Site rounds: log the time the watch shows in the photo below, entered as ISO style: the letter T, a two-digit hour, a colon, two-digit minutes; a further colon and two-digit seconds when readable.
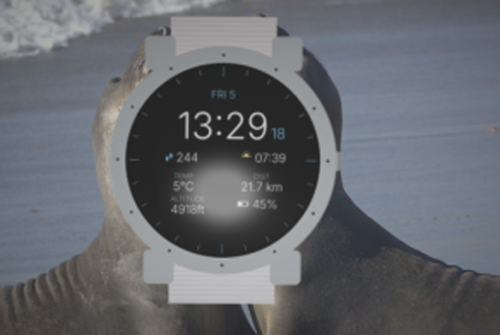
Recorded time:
T13:29:18
